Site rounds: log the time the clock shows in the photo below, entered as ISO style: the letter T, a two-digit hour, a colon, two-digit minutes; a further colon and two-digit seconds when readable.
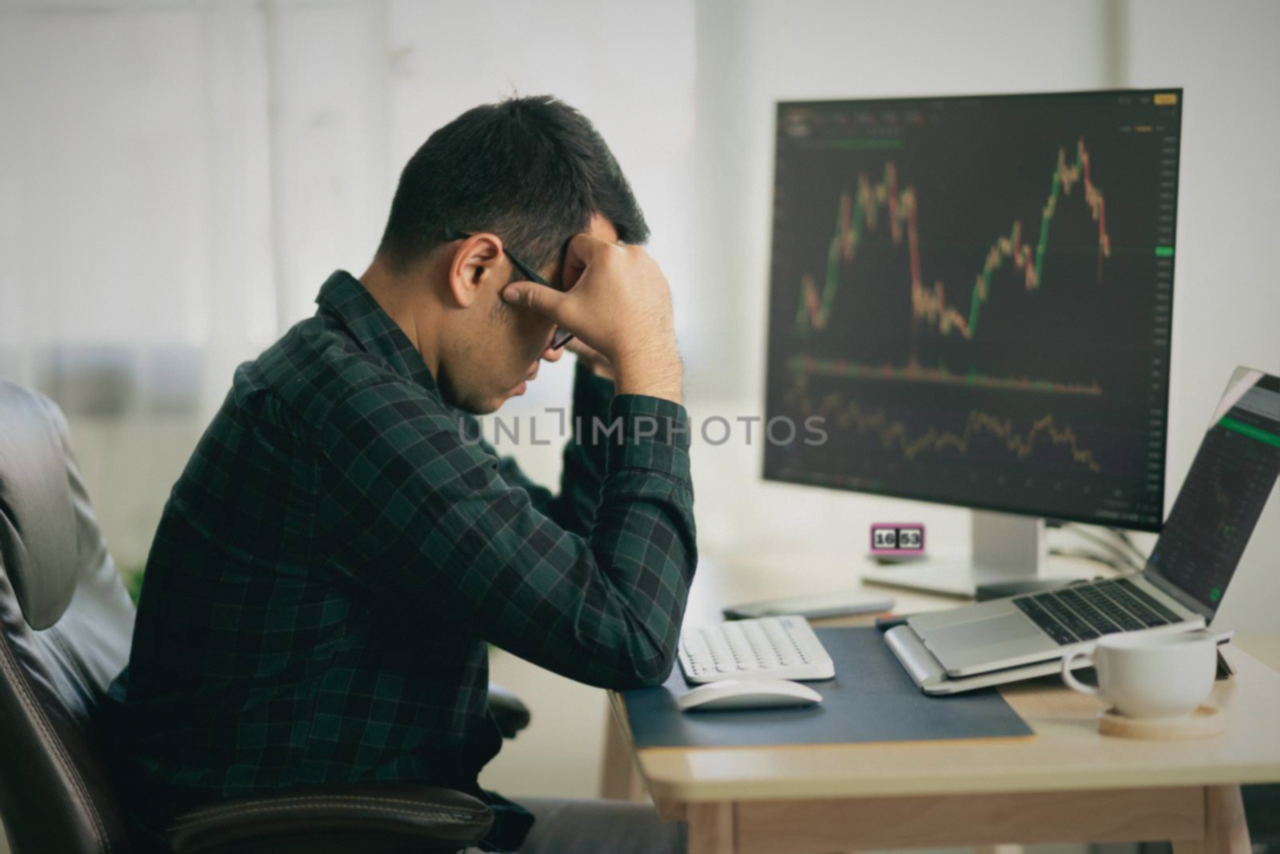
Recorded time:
T16:53
